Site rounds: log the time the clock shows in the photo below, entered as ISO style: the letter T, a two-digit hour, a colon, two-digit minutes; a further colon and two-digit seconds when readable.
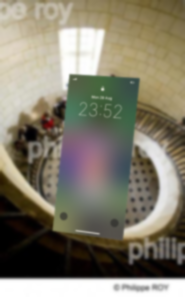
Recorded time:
T23:52
